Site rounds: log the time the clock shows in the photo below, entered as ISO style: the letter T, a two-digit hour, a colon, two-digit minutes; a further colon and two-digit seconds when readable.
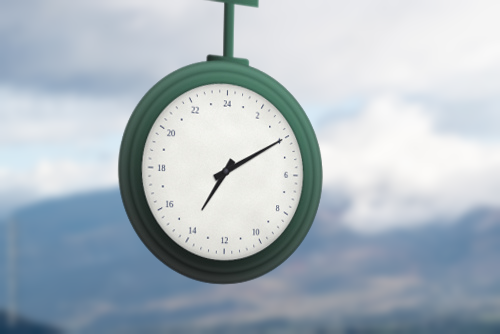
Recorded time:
T14:10
